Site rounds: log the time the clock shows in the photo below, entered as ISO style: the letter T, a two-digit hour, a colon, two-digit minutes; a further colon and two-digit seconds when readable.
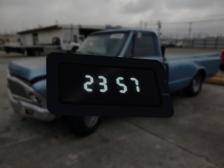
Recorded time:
T23:57
